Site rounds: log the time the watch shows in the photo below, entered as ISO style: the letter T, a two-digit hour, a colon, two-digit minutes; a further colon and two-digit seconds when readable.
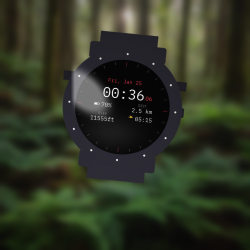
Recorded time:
T00:36
